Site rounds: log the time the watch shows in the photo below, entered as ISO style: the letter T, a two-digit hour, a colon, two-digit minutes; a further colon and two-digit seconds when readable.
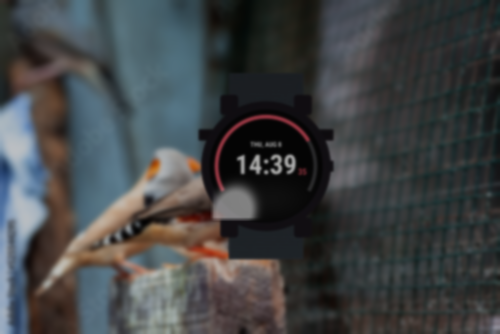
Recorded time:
T14:39
